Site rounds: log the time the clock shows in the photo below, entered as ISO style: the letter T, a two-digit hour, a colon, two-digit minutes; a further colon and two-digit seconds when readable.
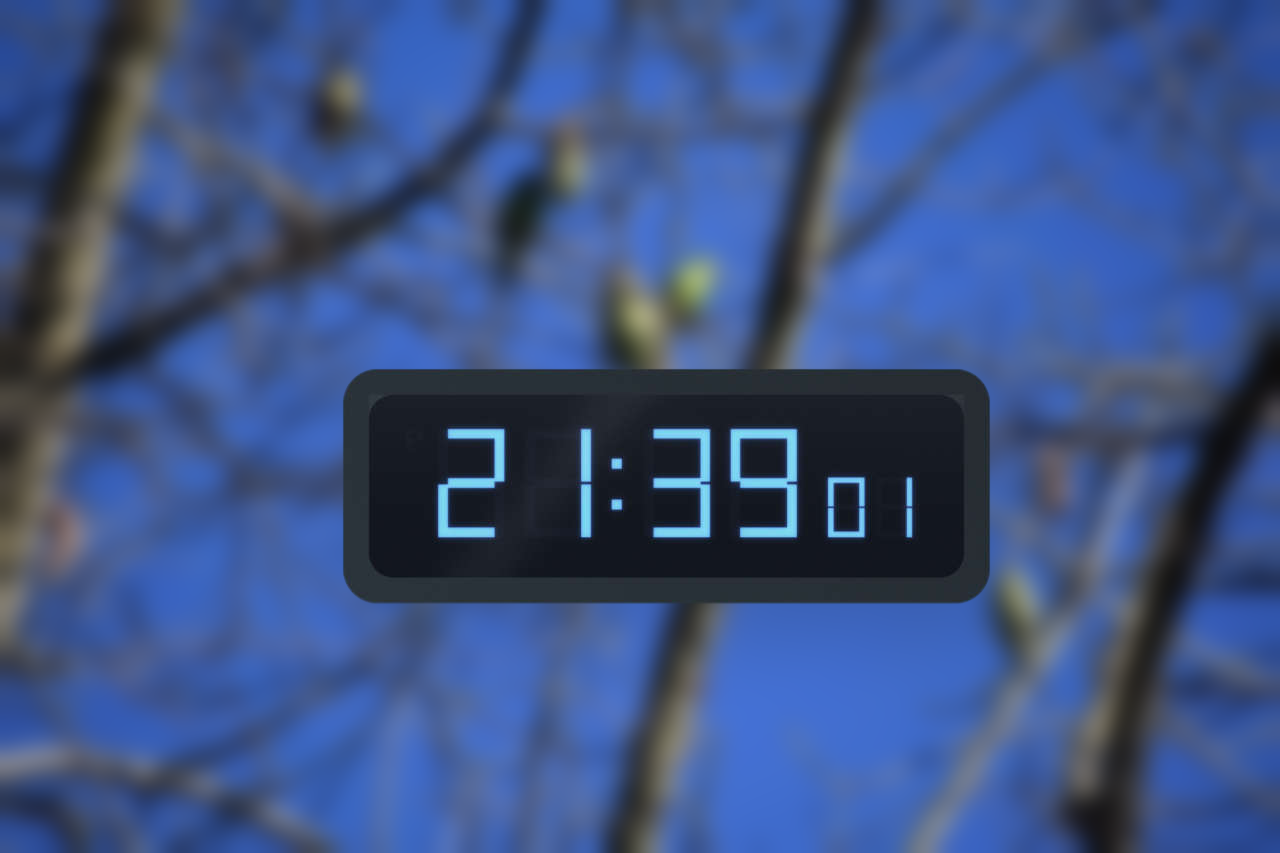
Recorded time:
T21:39:01
